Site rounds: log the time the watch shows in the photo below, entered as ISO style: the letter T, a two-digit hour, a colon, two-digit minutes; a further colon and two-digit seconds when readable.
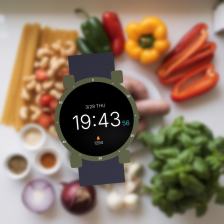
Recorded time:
T19:43
